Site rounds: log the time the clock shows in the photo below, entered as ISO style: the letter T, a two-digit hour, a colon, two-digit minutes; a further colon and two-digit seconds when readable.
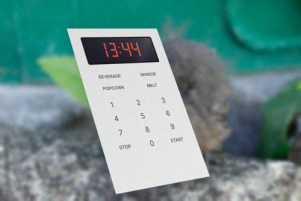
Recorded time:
T13:44
